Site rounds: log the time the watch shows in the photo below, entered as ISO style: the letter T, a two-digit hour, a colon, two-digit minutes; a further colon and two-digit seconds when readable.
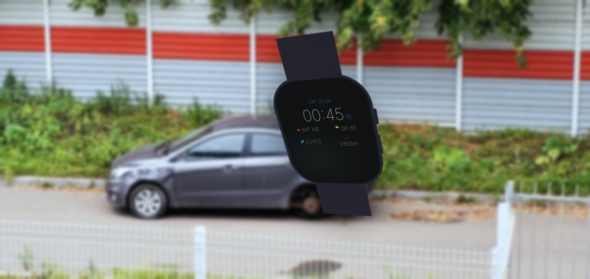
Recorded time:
T00:45
